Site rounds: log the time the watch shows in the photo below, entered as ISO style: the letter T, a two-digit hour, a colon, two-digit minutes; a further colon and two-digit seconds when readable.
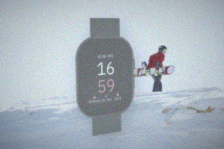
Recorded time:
T16:59
